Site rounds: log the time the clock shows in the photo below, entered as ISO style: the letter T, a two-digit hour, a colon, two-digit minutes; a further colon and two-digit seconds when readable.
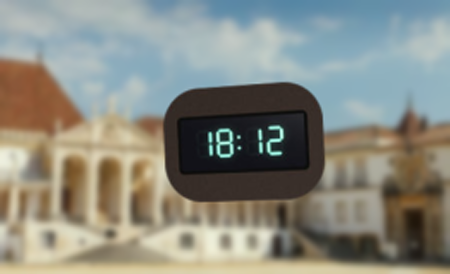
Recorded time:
T18:12
